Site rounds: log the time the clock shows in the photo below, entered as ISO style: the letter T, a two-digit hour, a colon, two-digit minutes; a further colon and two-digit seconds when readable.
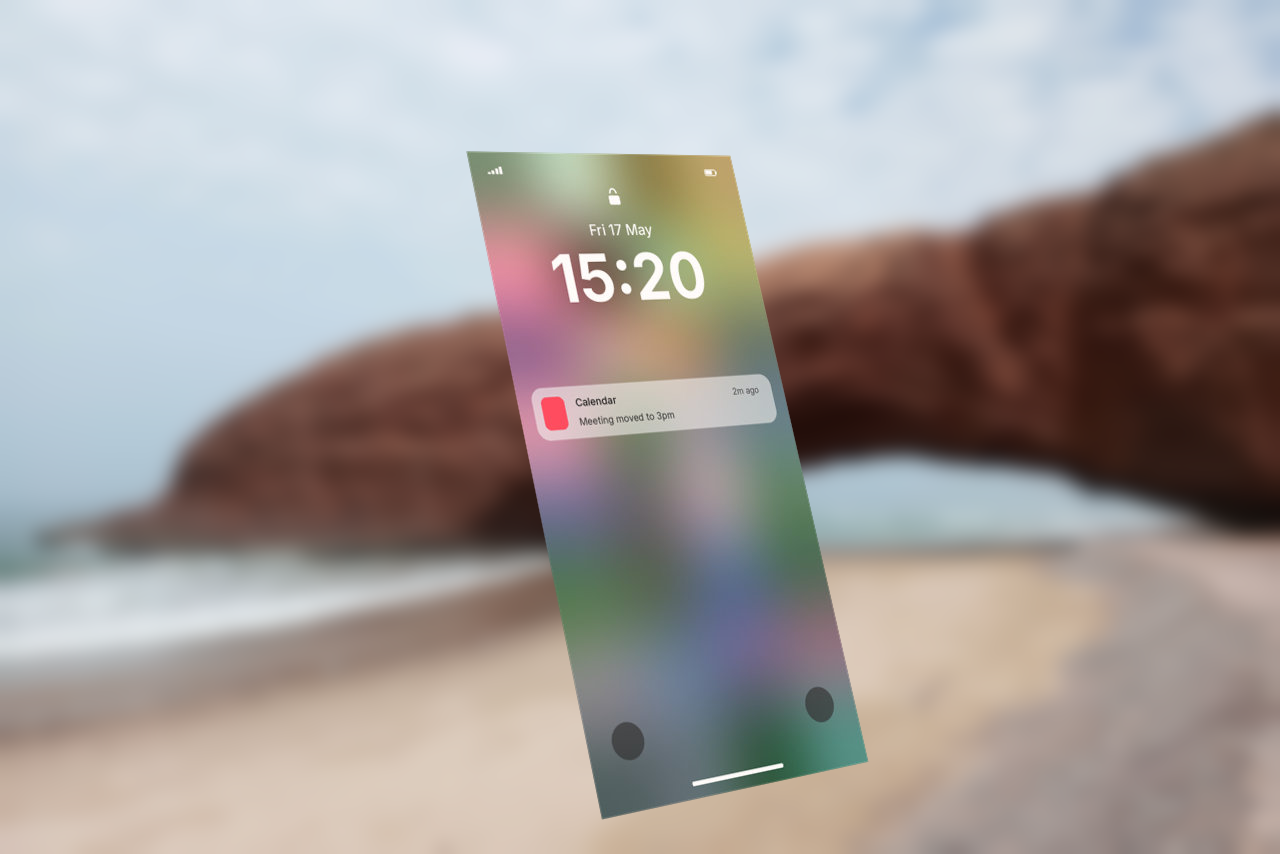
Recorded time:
T15:20
